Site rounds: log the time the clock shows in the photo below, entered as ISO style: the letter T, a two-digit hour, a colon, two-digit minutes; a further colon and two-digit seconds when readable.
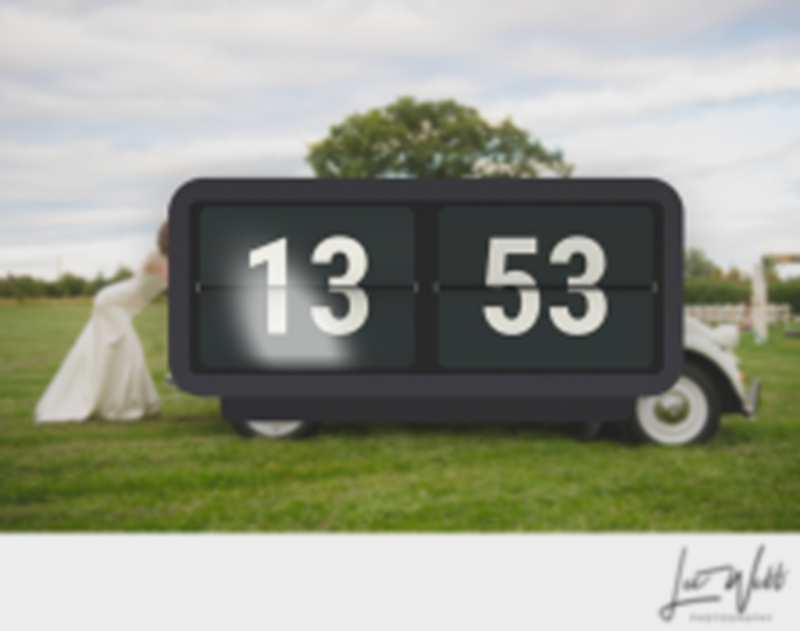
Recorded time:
T13:53
